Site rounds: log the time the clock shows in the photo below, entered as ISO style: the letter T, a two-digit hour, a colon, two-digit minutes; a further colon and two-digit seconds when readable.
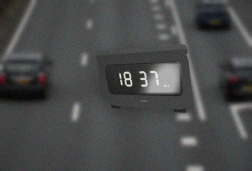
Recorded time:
T18:37
